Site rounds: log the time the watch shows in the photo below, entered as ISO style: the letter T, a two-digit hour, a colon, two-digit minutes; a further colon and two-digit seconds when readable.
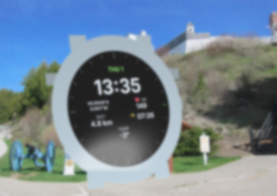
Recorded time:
T13:35
